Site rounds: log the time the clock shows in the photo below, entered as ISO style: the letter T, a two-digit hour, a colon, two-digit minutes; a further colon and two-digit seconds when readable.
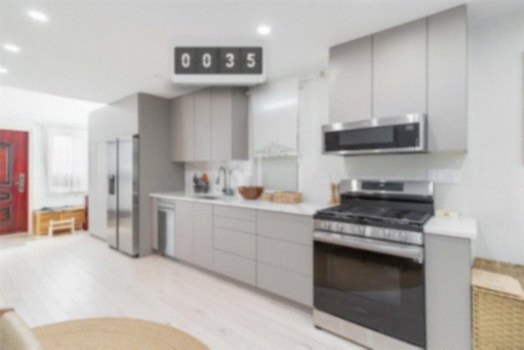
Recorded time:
T00:35
